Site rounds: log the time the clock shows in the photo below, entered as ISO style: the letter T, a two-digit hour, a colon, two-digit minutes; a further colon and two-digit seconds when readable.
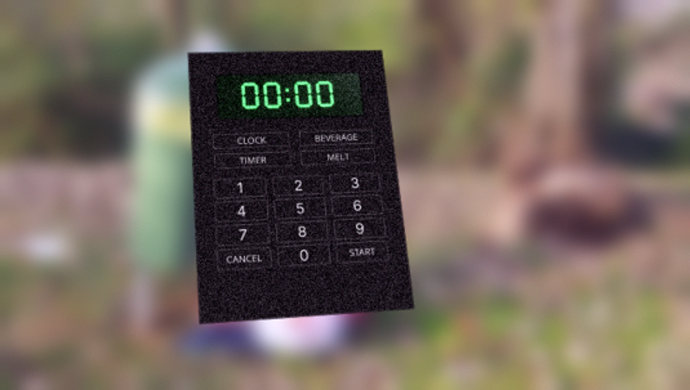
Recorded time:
T00:00
